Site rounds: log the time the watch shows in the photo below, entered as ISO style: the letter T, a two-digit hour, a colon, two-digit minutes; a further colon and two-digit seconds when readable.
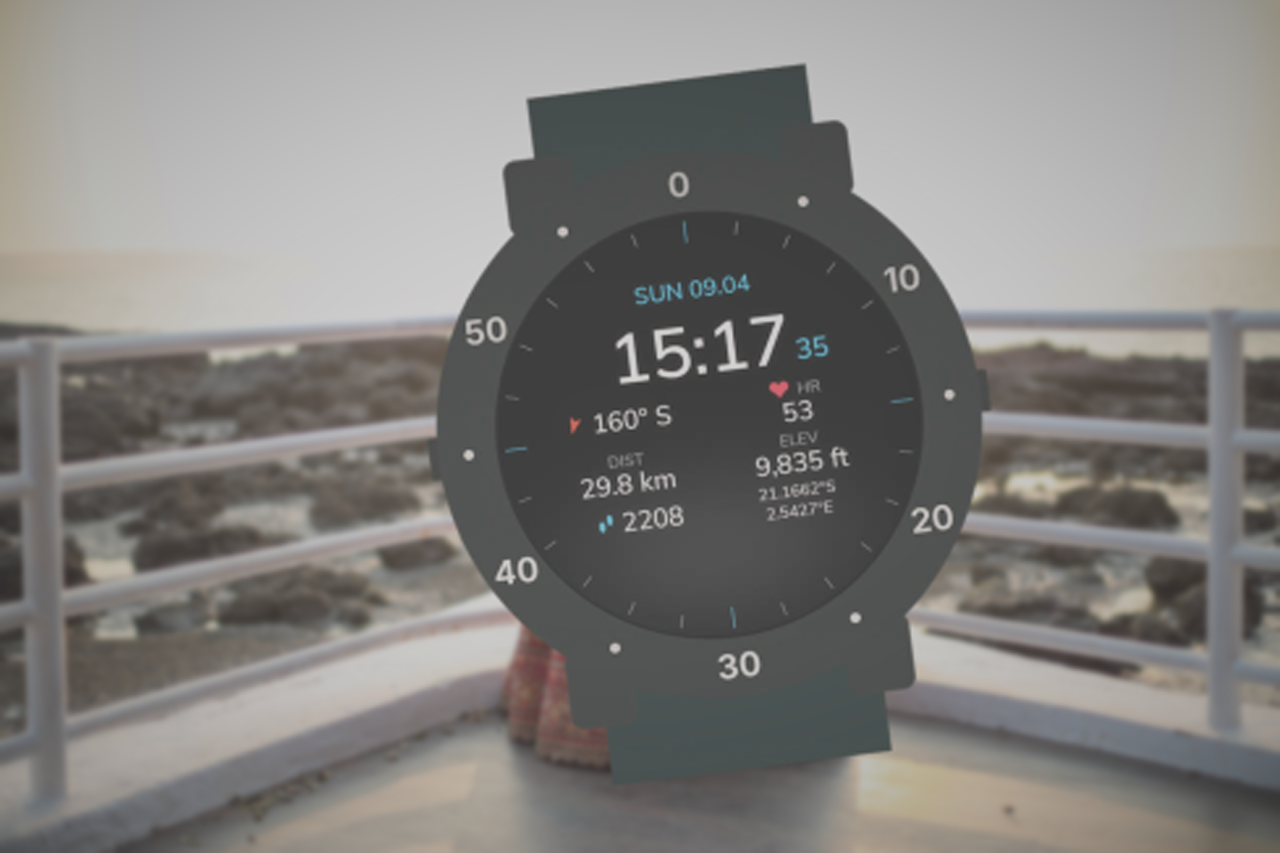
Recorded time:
T15:17:35
